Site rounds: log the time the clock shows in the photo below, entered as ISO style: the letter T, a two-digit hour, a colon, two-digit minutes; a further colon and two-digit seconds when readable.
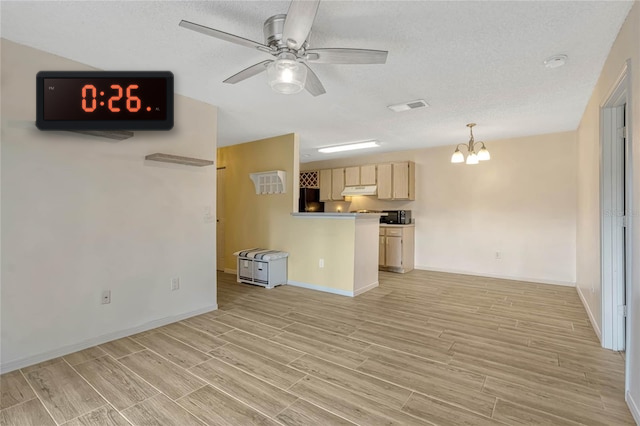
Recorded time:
T00:26
